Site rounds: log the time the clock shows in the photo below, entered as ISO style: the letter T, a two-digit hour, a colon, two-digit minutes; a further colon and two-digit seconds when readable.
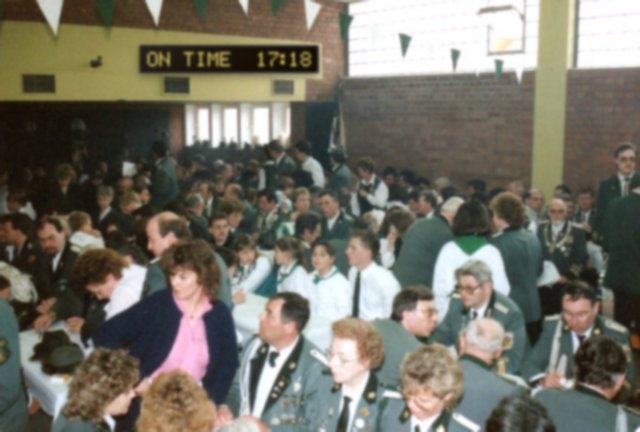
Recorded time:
T17:18
